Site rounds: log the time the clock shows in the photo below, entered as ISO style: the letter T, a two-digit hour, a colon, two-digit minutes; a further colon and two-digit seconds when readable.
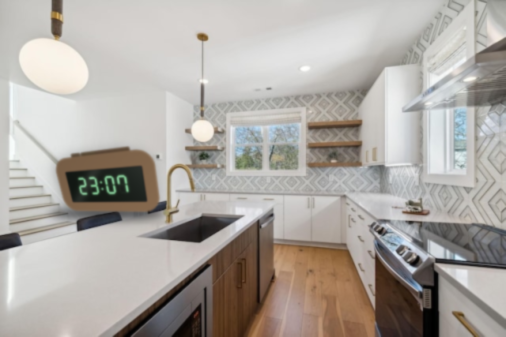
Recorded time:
T23:07
